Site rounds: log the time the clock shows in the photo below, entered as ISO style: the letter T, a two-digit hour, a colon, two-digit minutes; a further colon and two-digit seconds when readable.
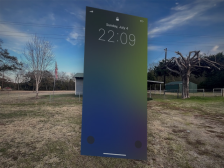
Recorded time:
T22:09
